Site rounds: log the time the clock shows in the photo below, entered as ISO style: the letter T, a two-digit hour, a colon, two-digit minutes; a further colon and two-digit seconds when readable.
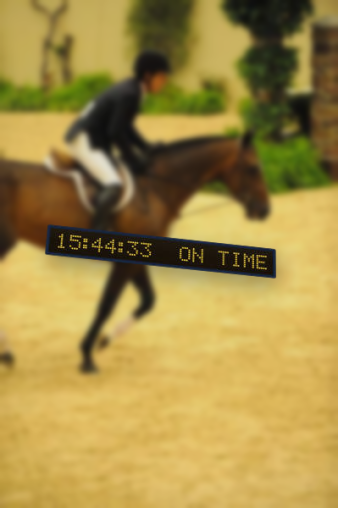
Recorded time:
T15:44:33
